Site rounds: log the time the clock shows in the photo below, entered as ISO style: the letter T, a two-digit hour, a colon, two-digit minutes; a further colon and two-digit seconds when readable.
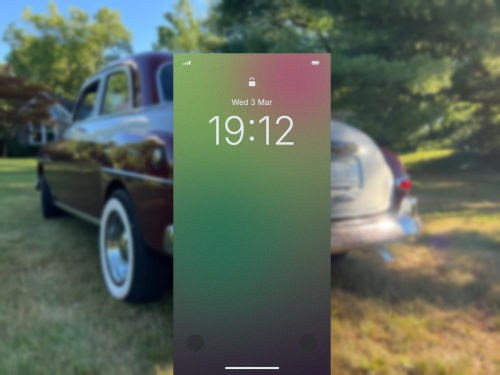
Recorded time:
T19:12
